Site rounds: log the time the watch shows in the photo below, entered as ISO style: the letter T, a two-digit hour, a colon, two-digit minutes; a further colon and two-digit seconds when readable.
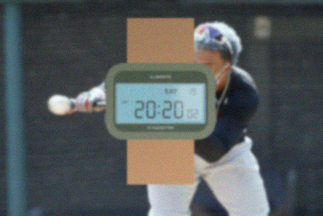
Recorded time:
T20:20
